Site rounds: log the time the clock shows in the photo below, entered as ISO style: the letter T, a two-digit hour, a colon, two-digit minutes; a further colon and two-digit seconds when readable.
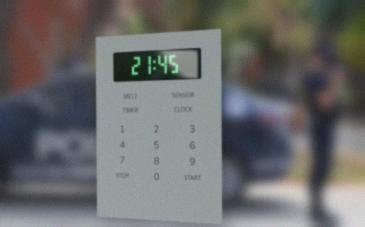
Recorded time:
T21:45
